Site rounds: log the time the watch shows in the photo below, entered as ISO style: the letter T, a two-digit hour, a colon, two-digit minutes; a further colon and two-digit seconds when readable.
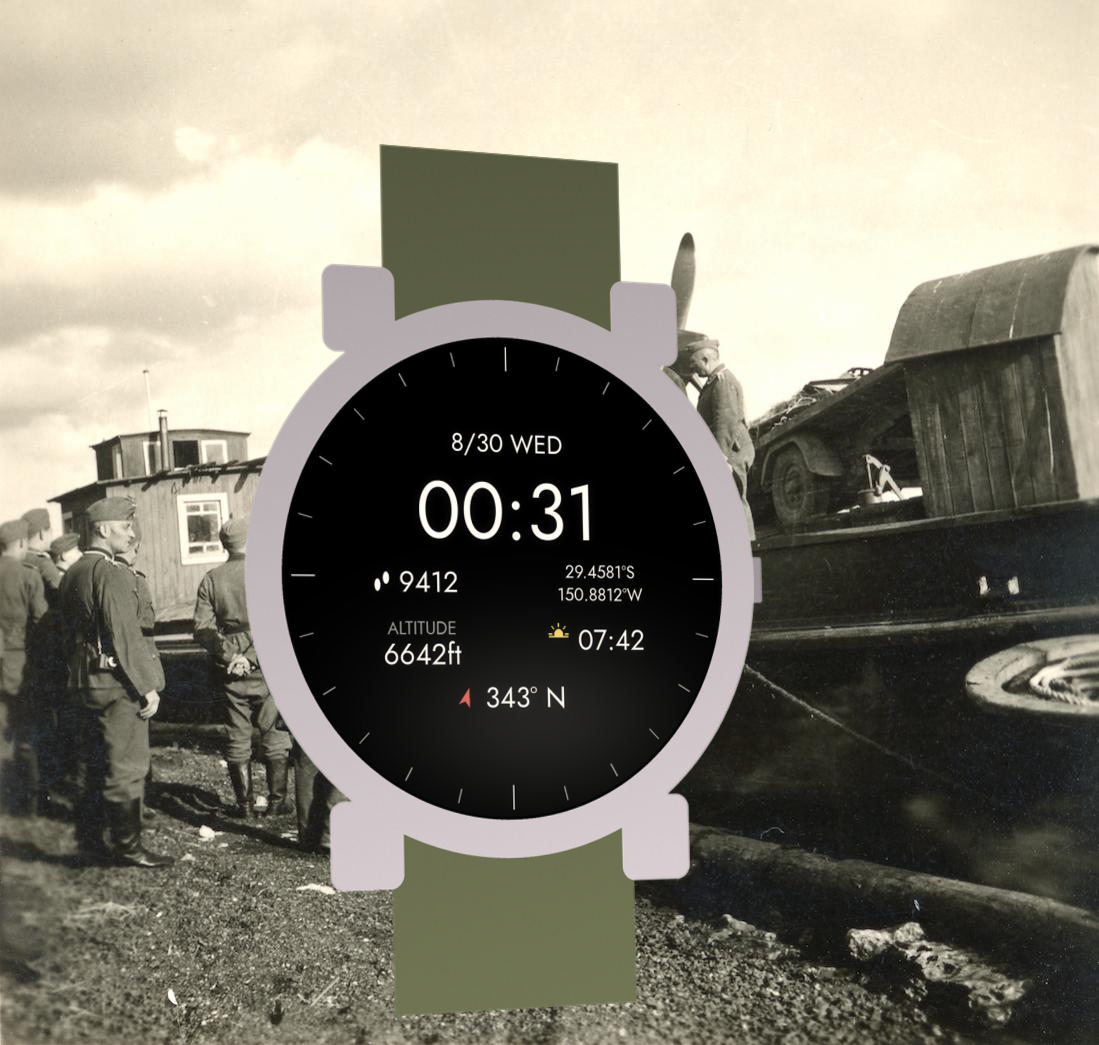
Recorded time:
T00:31
